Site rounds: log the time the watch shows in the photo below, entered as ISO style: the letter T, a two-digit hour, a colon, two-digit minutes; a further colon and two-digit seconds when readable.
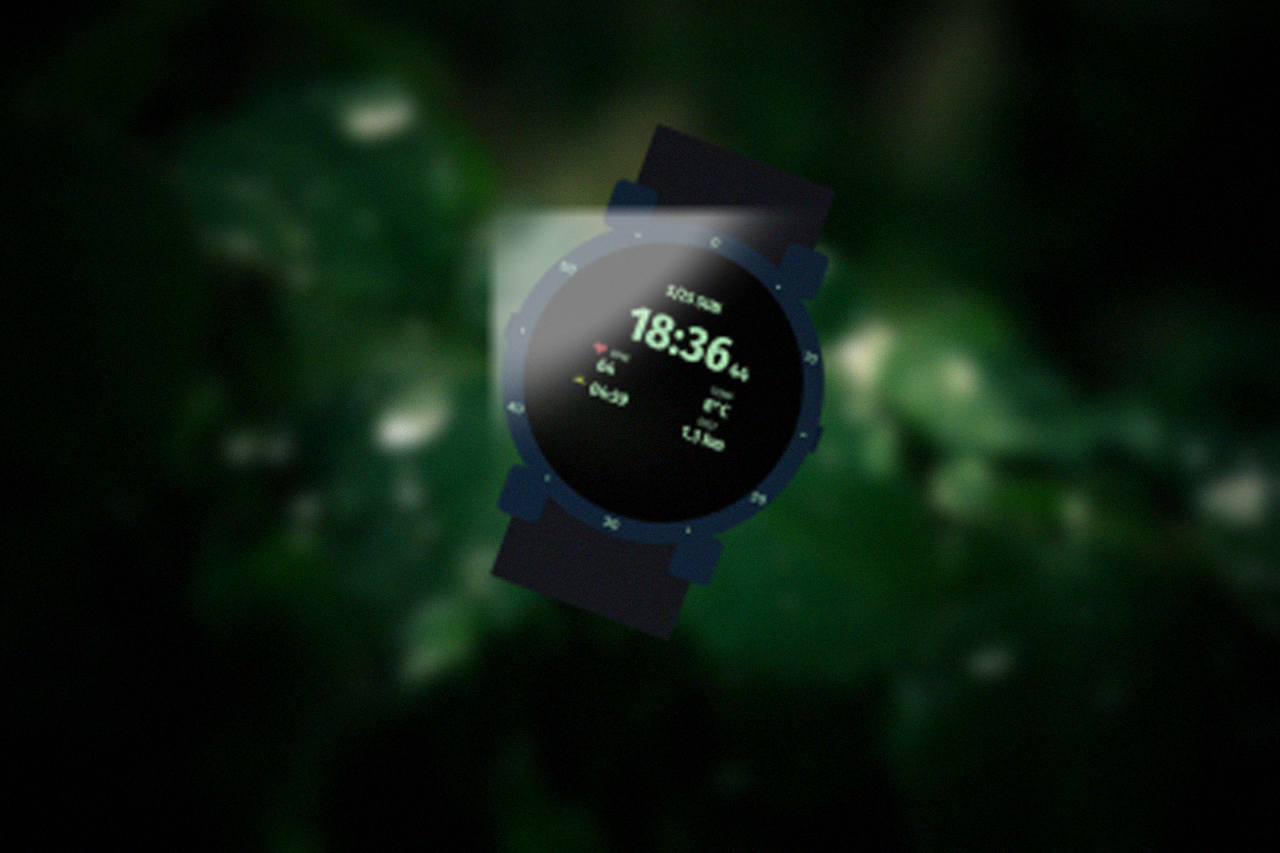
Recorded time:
T18:36
